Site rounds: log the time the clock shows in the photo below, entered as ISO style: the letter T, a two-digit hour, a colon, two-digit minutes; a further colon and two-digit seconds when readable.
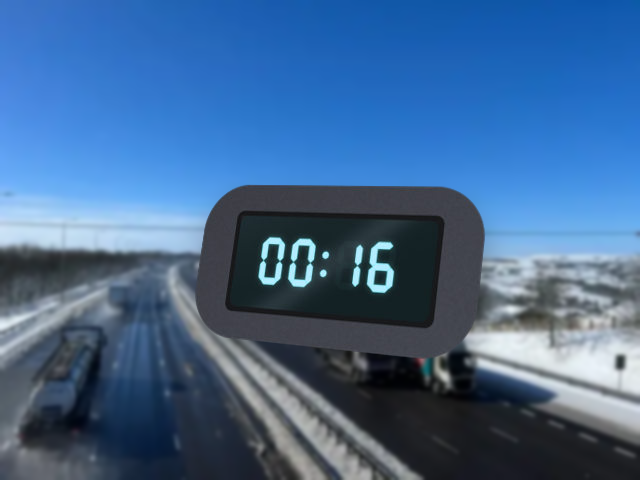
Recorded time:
T00:16
